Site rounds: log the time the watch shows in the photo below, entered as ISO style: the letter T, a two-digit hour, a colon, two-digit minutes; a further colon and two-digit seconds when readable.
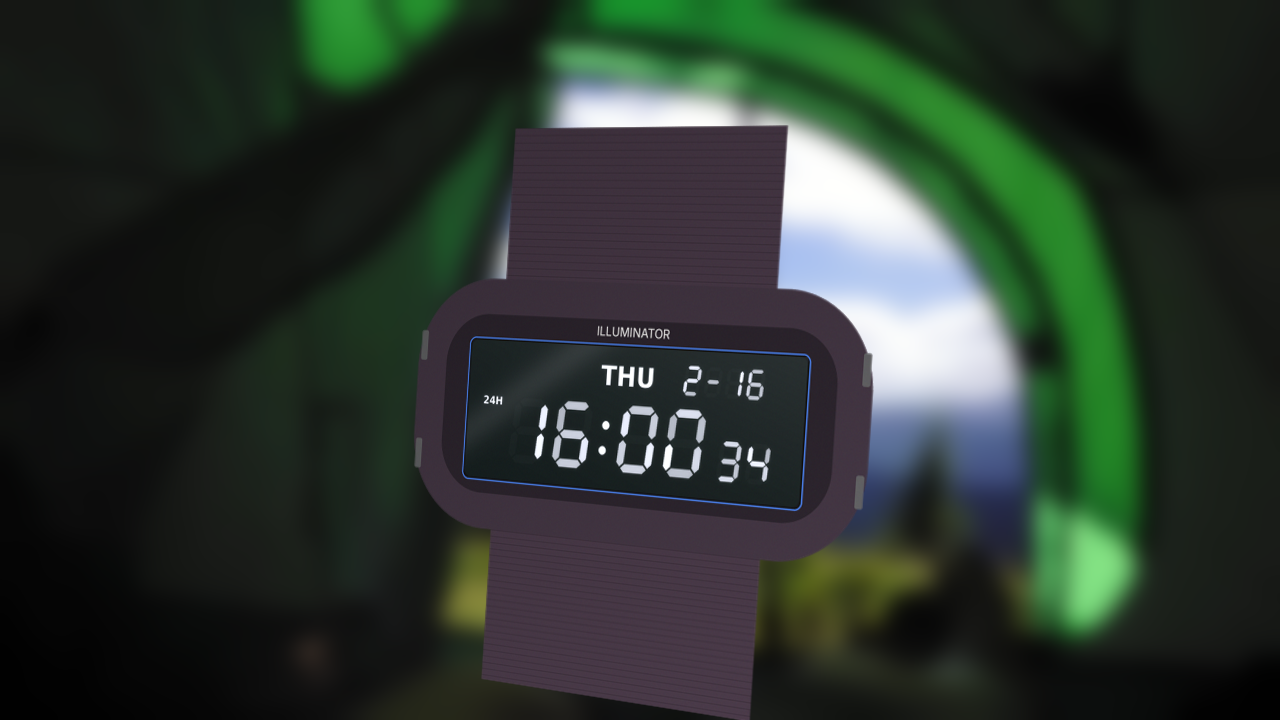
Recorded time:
T16:00:34
